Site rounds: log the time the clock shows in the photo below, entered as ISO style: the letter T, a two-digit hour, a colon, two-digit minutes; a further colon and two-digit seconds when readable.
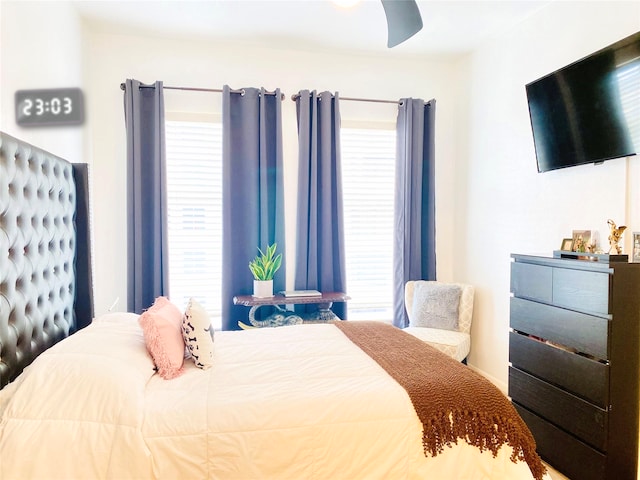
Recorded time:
T23:03
